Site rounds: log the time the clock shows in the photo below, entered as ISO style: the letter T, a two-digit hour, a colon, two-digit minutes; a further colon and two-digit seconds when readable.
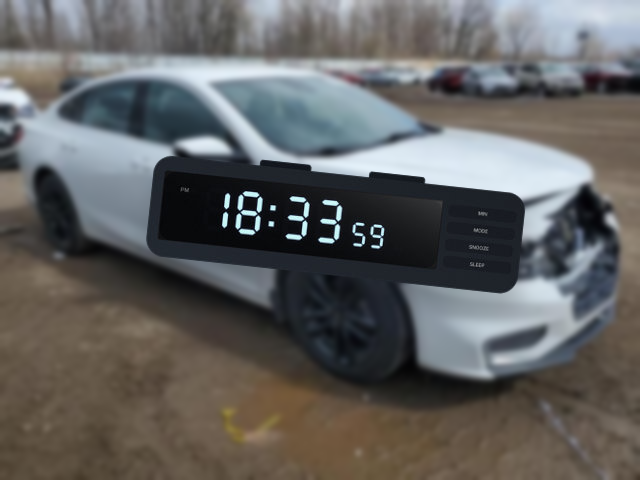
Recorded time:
T18:33:59
